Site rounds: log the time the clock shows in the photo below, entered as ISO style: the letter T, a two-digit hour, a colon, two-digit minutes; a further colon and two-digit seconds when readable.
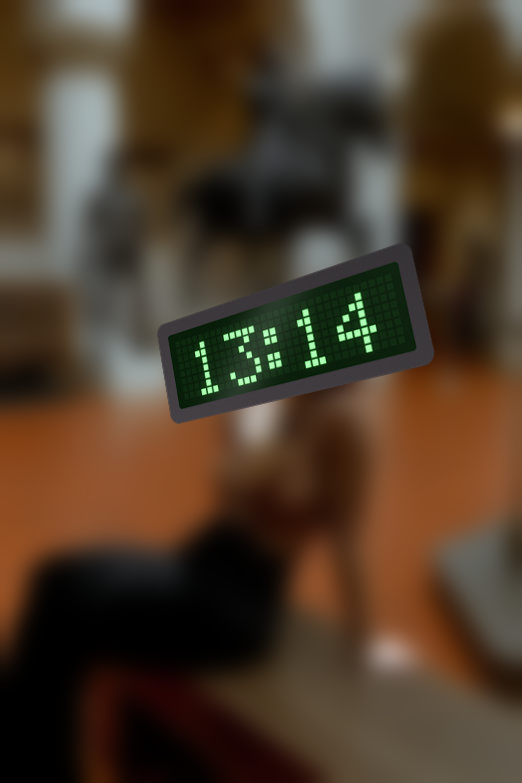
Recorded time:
T13:14
